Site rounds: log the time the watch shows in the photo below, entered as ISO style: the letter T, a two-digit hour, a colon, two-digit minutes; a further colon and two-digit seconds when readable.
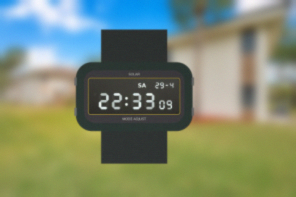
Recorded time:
T22:33:09
